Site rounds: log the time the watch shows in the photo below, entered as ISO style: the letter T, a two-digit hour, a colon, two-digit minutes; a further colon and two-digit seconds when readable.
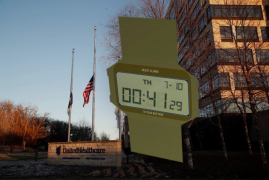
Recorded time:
T00:41:29
